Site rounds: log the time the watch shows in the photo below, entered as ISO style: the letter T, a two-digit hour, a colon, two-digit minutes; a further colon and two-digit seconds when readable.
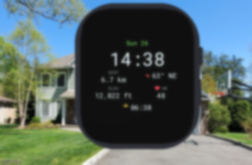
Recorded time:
T14:38
